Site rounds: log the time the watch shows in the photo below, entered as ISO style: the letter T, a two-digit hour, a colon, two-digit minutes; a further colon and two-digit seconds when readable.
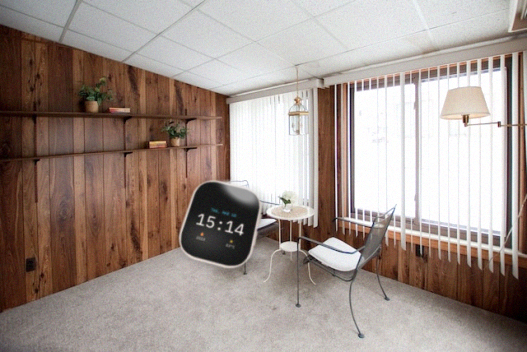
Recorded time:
T15:14
